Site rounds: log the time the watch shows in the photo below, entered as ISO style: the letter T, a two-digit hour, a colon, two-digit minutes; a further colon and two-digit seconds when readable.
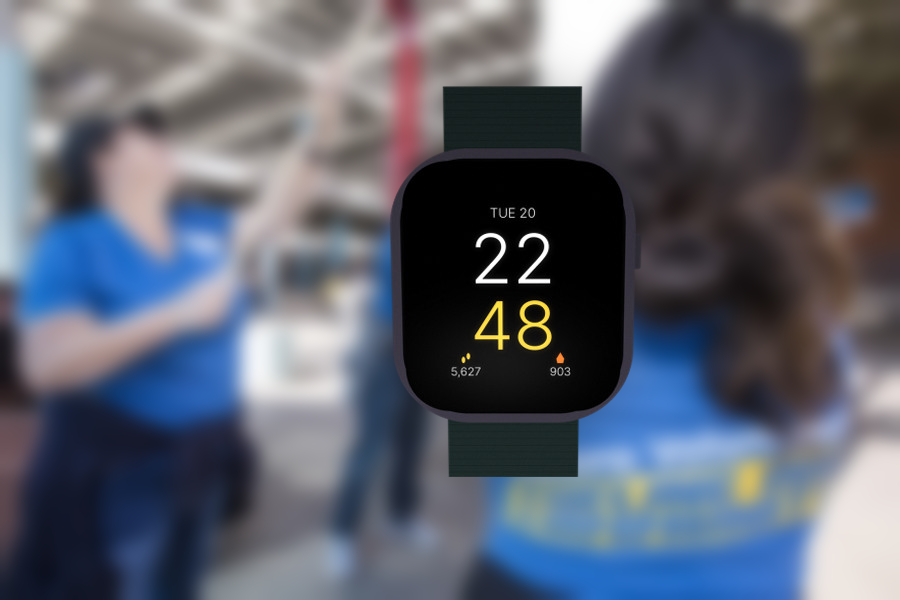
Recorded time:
T22:48
